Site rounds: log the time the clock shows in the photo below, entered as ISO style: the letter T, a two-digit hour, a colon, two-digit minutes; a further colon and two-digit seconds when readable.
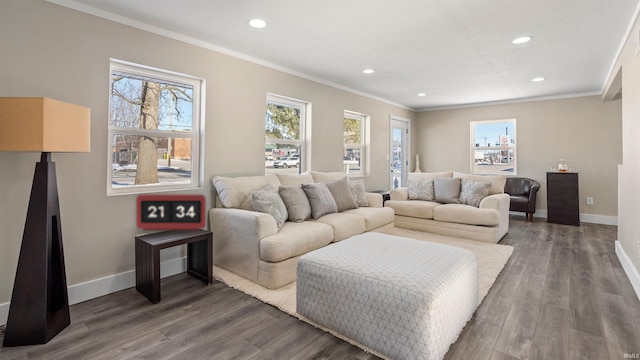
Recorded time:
T21:34
